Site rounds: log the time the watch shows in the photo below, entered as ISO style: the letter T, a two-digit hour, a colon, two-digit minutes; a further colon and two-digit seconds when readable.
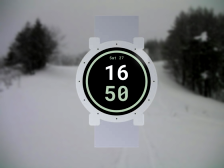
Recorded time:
T16:50
